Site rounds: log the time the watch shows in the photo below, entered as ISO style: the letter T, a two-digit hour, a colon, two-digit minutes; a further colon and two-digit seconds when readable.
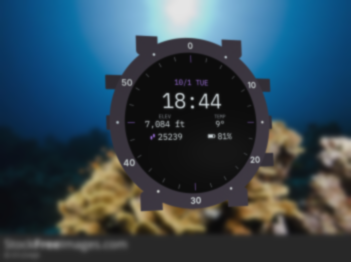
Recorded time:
T18:44
